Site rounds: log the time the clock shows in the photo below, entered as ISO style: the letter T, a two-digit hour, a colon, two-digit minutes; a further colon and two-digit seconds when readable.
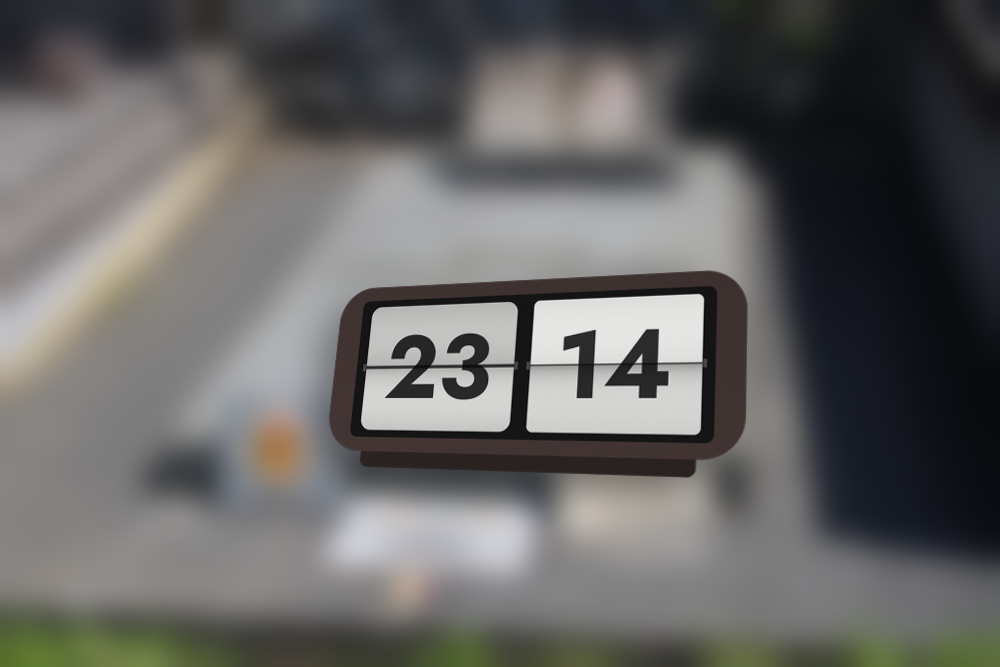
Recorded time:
T23:14
